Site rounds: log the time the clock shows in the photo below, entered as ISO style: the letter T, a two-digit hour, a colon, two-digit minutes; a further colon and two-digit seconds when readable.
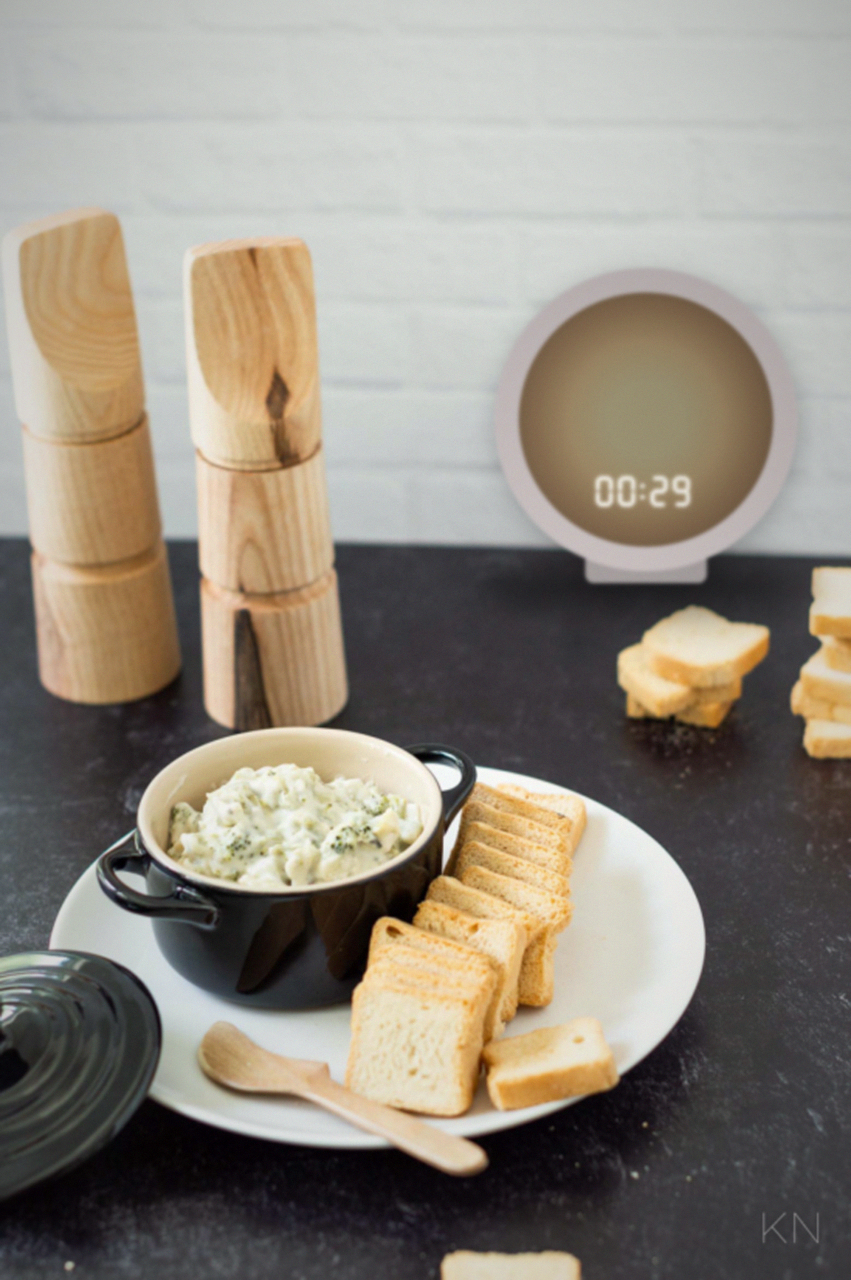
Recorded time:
T00:29
